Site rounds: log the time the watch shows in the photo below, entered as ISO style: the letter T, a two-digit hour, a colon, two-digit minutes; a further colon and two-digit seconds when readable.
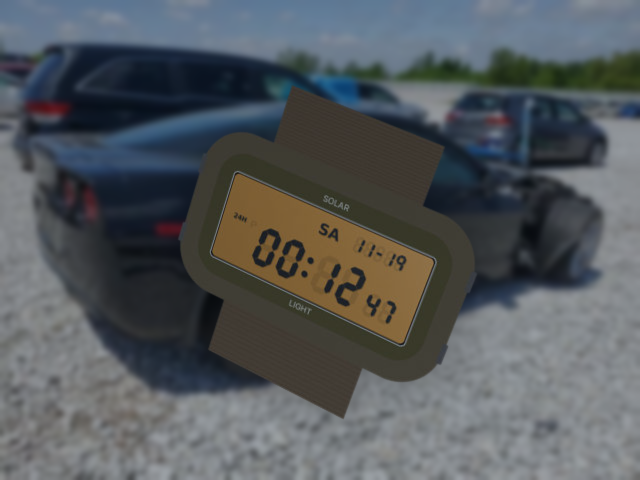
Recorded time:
T00:12:47
